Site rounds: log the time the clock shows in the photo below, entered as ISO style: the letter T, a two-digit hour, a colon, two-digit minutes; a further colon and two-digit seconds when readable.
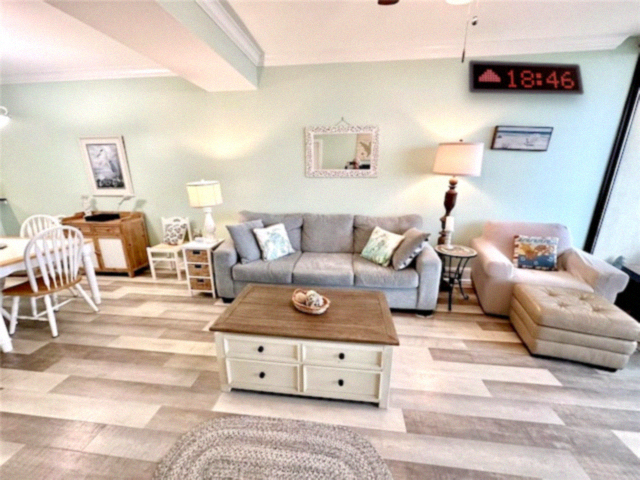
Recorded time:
T18:46
